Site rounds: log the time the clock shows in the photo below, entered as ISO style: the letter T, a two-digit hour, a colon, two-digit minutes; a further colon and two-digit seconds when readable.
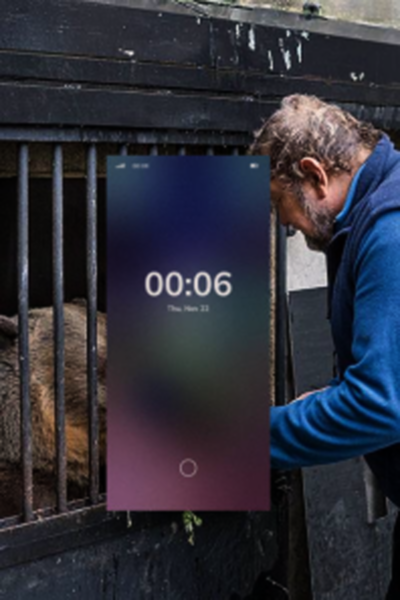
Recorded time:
T00:06
